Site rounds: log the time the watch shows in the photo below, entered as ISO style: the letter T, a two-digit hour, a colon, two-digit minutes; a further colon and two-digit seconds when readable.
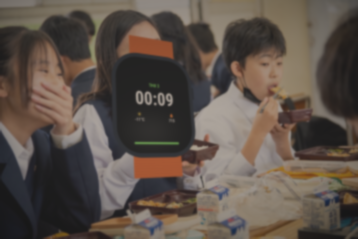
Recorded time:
T00:09
